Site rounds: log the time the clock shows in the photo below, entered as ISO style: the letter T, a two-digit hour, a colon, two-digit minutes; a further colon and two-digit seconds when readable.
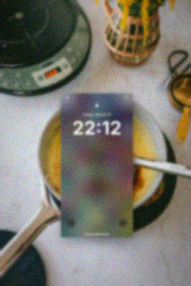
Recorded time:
T22:12
